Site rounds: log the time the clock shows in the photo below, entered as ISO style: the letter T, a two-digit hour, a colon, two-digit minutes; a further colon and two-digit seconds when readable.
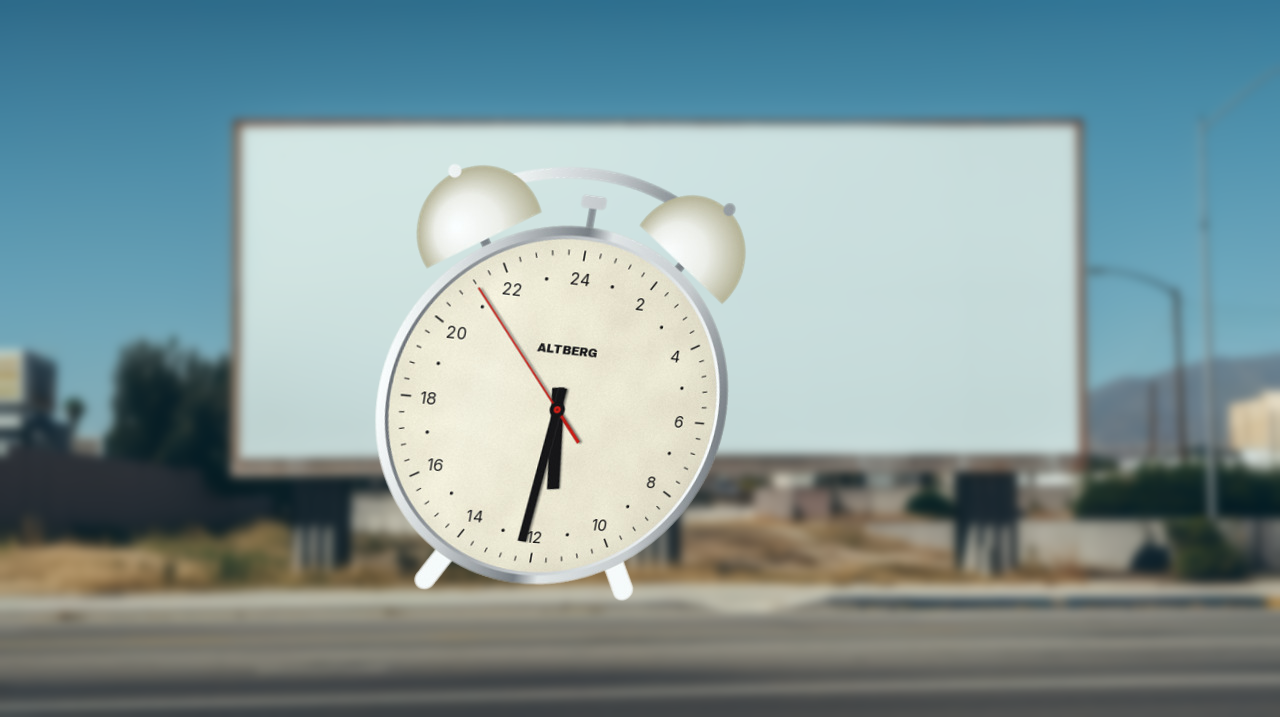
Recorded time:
T11:30:53
